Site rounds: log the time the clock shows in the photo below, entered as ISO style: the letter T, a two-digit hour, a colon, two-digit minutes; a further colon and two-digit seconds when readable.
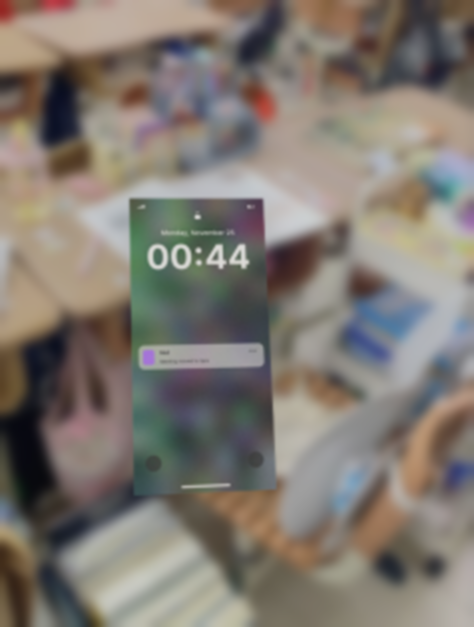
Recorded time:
T00:44
